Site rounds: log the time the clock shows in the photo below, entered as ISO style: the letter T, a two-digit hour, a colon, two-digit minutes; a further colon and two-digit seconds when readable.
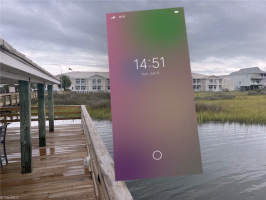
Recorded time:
T14:51
